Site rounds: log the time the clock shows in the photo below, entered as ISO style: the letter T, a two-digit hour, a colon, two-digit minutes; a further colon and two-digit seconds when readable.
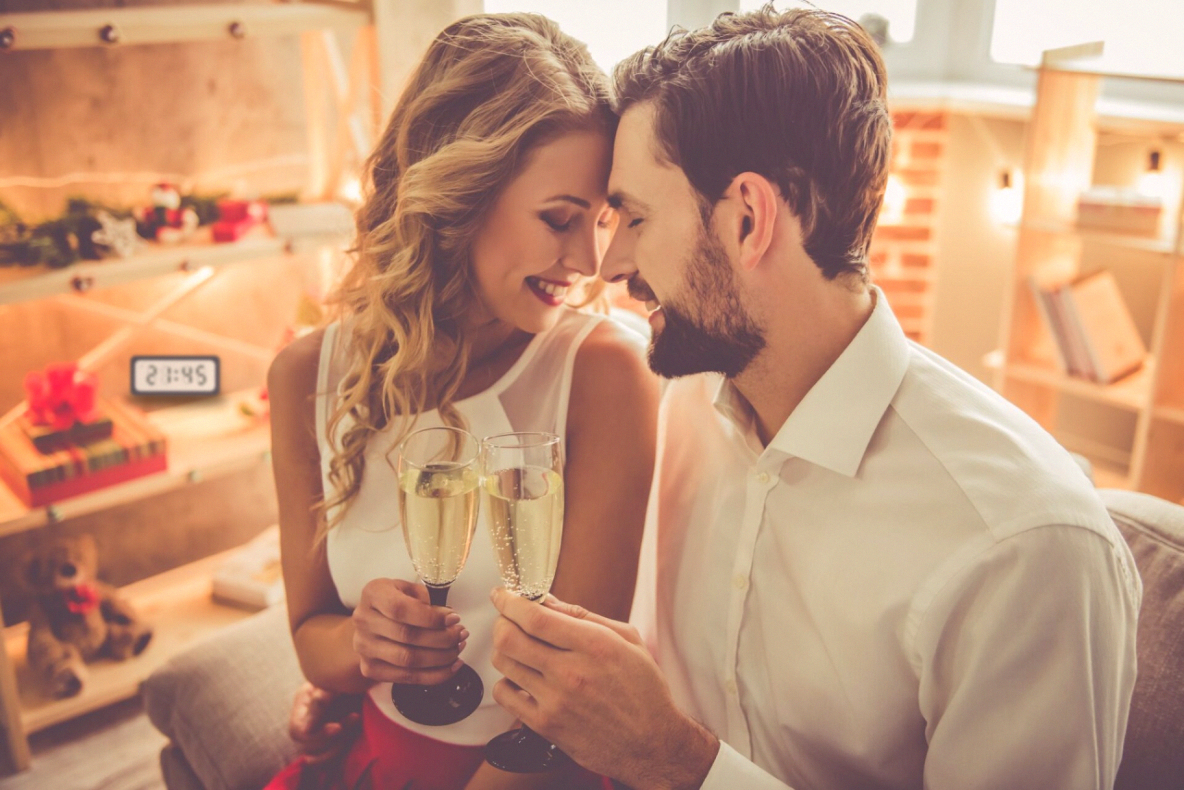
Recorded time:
T21:45
